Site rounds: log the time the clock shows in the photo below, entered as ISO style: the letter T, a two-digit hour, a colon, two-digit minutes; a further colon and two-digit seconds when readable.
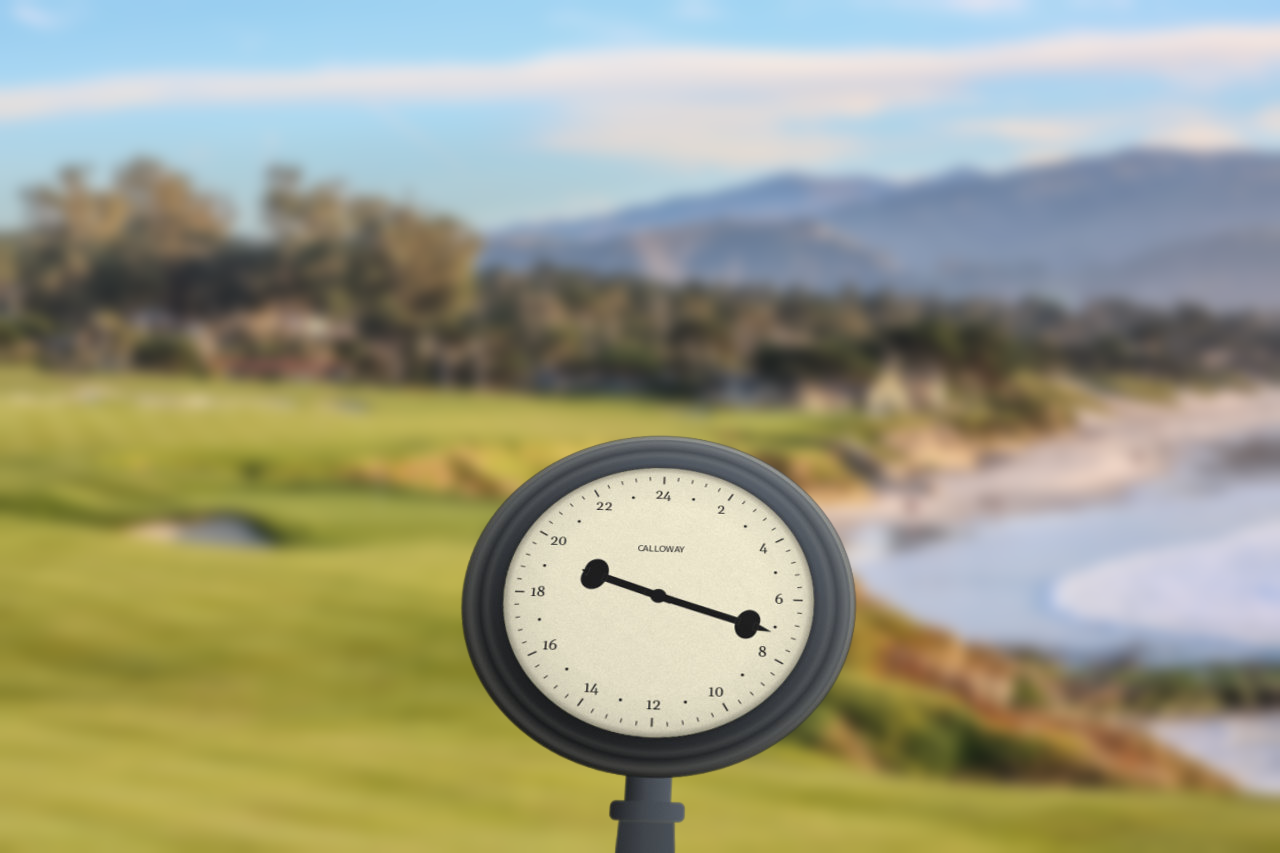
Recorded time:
T19:18
